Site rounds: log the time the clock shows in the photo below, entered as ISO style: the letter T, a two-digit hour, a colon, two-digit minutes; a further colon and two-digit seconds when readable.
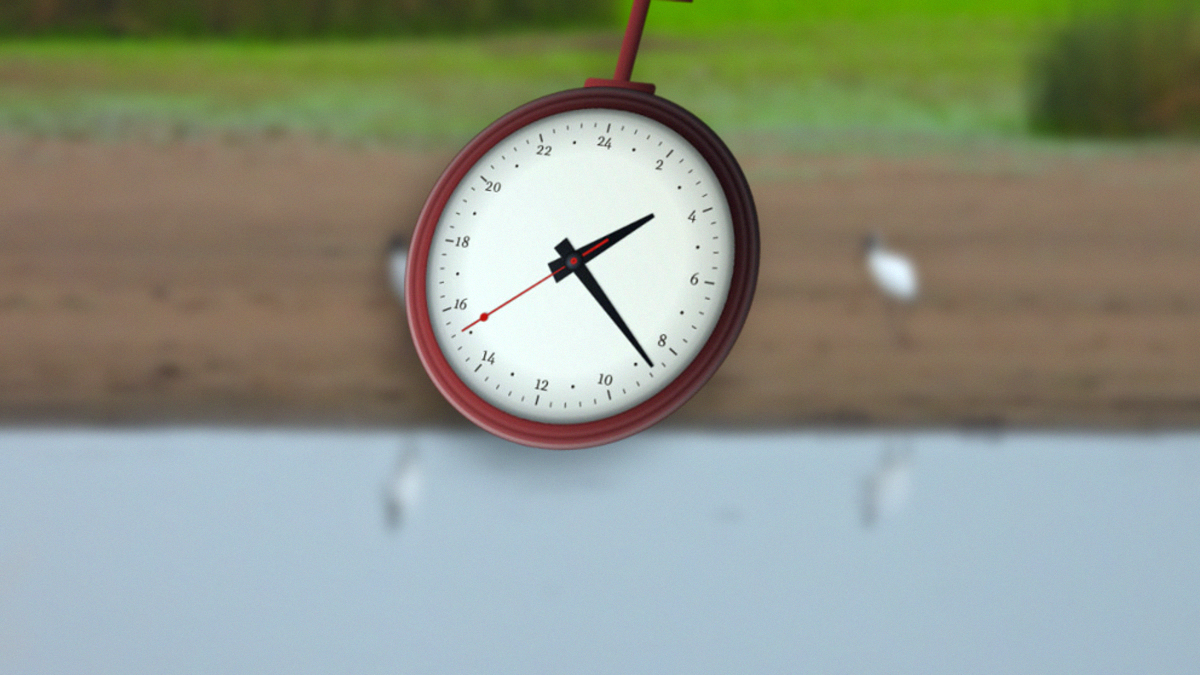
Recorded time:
T03:21:38
